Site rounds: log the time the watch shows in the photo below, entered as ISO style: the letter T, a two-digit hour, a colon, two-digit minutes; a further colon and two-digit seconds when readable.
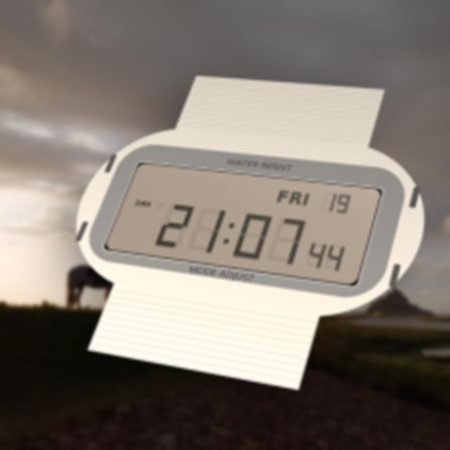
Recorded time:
T21:07:44
